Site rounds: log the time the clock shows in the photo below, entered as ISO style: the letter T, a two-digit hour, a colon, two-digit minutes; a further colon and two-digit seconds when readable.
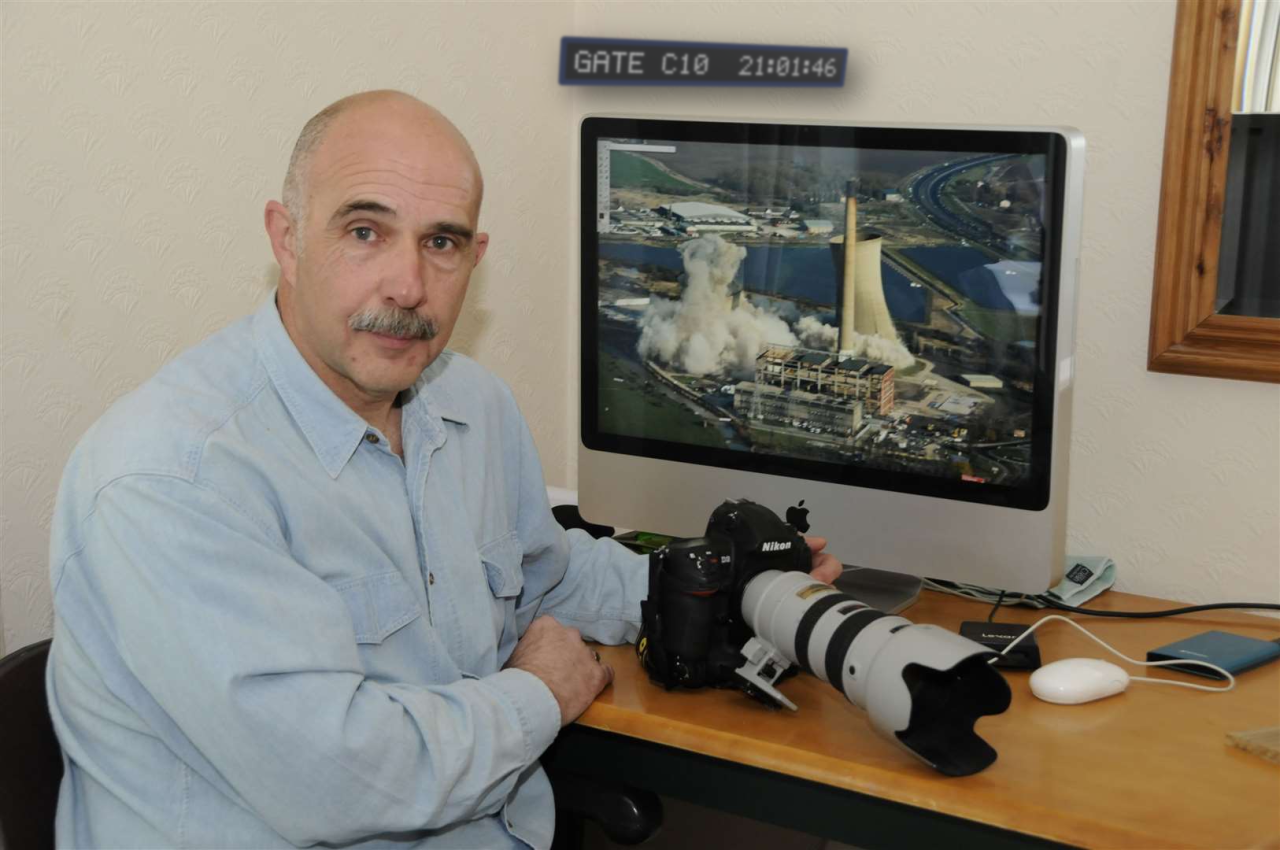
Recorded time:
T21:01:46
